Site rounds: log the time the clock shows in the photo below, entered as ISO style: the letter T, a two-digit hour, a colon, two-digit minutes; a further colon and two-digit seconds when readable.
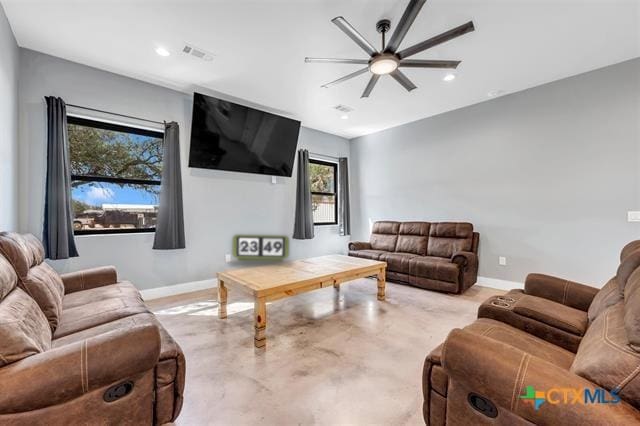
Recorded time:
T23:49
